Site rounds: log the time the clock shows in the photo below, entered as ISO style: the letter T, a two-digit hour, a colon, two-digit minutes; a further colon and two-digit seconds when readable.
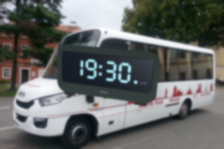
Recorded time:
T19:30
